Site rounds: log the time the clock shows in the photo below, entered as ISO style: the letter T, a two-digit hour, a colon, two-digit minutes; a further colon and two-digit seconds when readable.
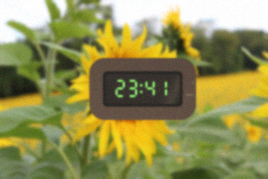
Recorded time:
T23:41
